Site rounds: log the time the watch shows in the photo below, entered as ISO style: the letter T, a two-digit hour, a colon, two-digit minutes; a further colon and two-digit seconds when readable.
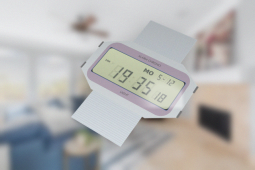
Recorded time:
T19:35:18
